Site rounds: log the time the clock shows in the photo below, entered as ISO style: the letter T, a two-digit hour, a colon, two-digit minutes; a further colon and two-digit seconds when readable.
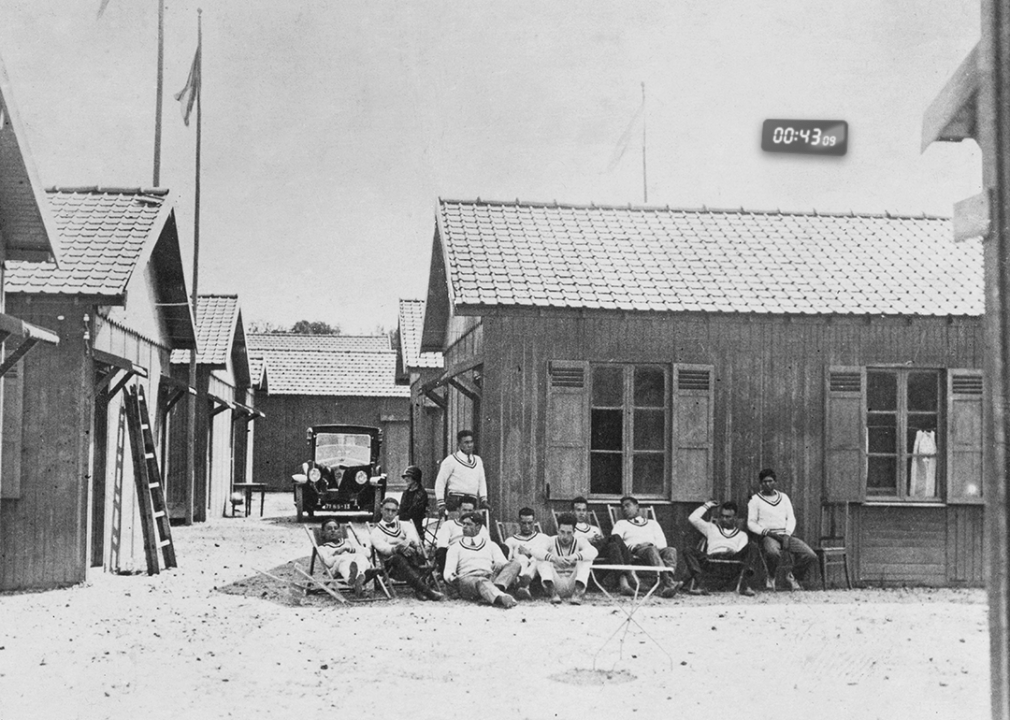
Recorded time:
T00:43
